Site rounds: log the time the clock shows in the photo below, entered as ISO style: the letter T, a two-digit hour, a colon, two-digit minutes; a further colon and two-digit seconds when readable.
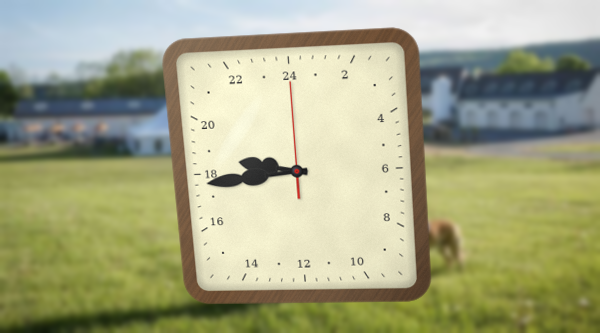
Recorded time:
T18:44:00
